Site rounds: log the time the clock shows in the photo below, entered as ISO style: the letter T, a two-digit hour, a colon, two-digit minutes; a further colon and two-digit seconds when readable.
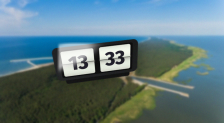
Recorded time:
T13:33
